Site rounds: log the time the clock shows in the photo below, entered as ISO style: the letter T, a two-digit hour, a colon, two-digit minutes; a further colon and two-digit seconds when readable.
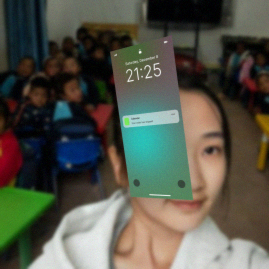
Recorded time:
T21:25
